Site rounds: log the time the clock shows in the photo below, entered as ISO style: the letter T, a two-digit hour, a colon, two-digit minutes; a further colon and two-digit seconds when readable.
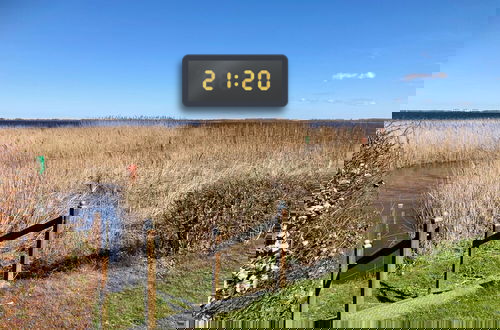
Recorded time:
T21:20
